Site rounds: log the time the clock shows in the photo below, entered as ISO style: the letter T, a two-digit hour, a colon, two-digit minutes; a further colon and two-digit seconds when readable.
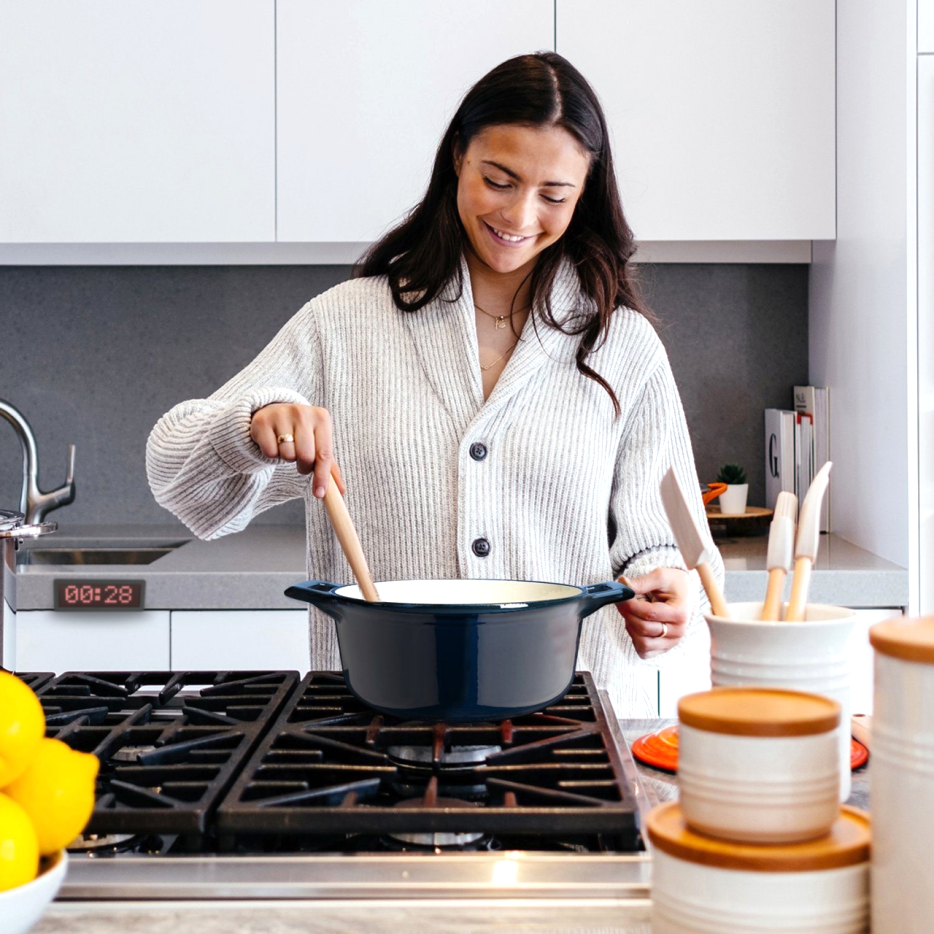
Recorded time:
T00:28
